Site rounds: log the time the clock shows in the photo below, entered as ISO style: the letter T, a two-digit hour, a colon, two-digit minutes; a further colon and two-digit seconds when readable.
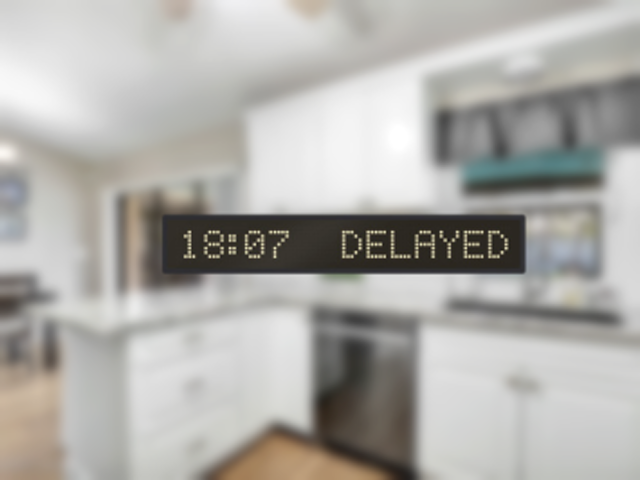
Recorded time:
T18:07
